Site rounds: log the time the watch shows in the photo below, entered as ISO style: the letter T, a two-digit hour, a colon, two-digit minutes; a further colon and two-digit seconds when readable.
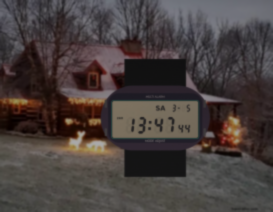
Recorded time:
T13:47:44
